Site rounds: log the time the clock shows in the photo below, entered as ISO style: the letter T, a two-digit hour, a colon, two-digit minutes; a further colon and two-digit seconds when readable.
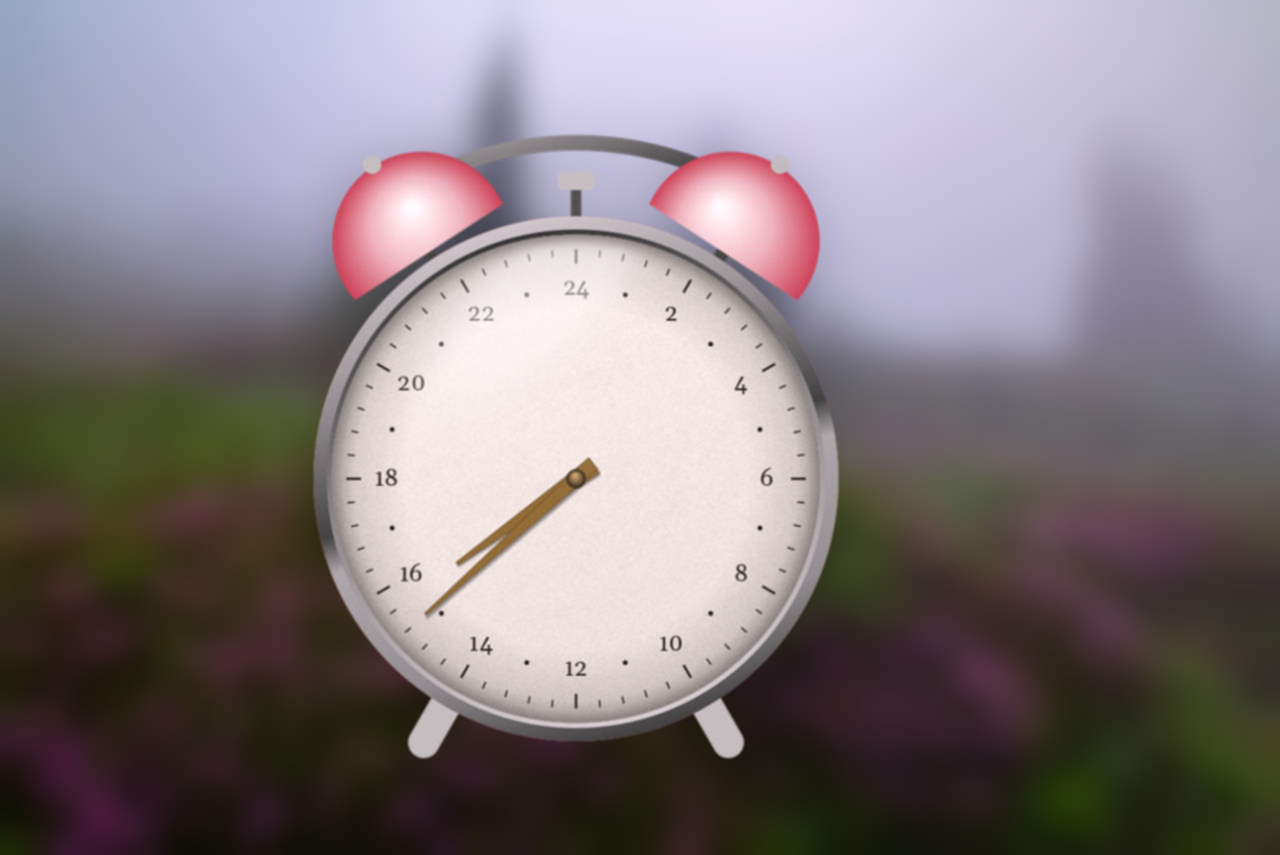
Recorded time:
T15:38
